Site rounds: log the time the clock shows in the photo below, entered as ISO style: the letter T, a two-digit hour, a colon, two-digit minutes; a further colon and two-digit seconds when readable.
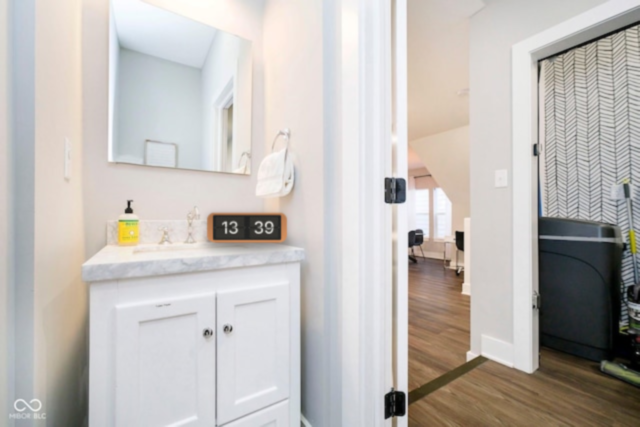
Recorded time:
T13:39
